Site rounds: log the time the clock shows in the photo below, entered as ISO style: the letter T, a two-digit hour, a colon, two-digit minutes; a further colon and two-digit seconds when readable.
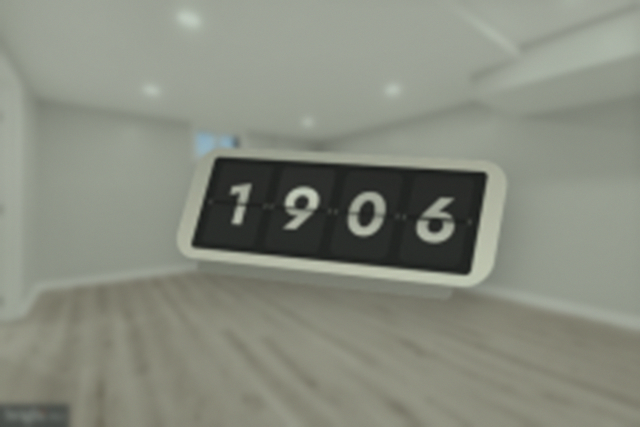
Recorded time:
T19:06
